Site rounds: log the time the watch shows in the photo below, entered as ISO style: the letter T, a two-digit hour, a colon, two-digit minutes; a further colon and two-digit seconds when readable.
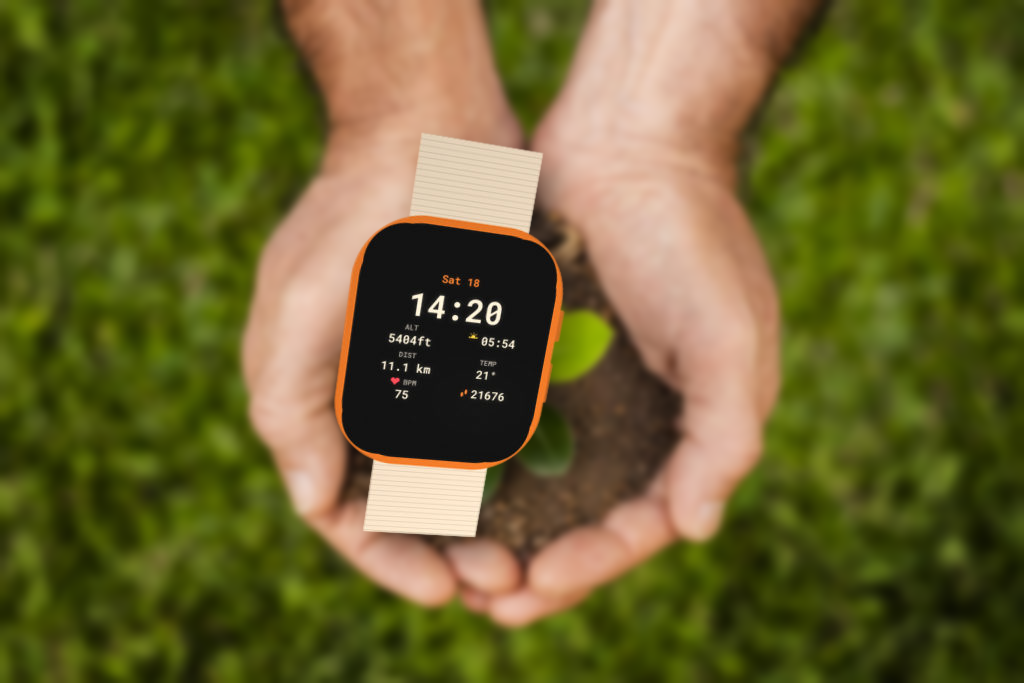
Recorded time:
T14:20
